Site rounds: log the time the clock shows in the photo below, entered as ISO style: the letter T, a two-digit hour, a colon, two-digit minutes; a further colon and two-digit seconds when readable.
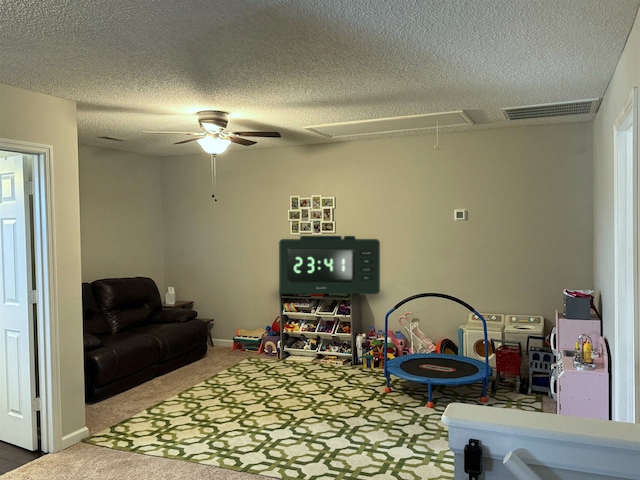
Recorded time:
T23:41
